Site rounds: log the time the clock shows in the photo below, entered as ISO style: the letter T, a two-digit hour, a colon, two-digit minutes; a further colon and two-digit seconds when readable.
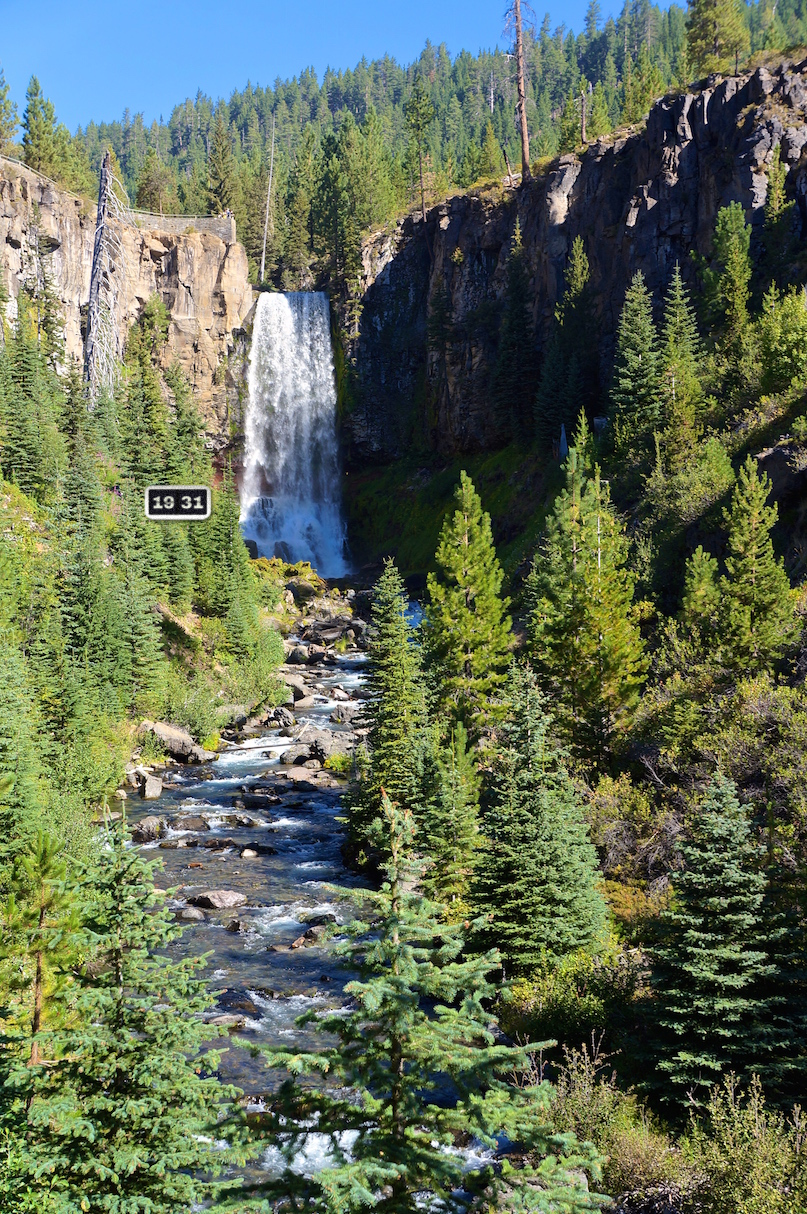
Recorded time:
T19:31
